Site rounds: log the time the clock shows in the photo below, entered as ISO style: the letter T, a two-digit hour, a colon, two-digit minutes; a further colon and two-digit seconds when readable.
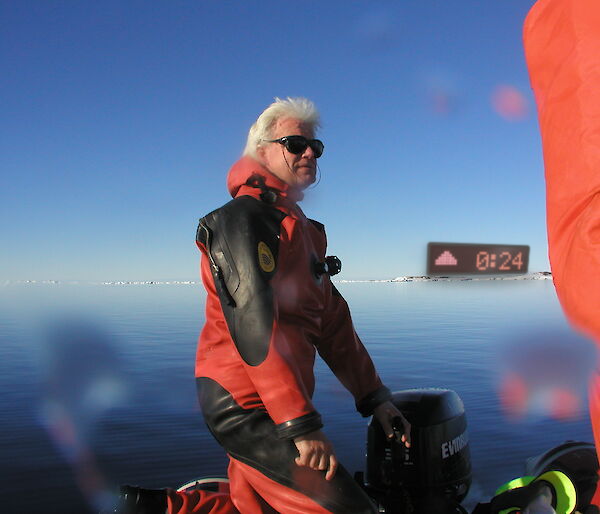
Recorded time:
T00:24
